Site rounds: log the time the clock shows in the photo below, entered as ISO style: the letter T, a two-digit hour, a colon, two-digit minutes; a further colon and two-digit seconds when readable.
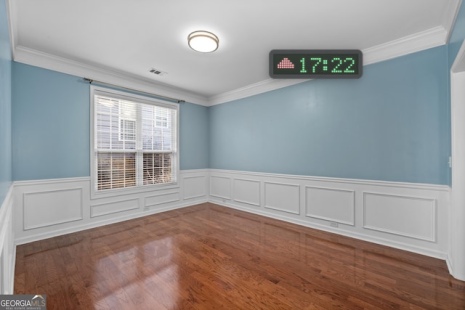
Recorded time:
T17:22
